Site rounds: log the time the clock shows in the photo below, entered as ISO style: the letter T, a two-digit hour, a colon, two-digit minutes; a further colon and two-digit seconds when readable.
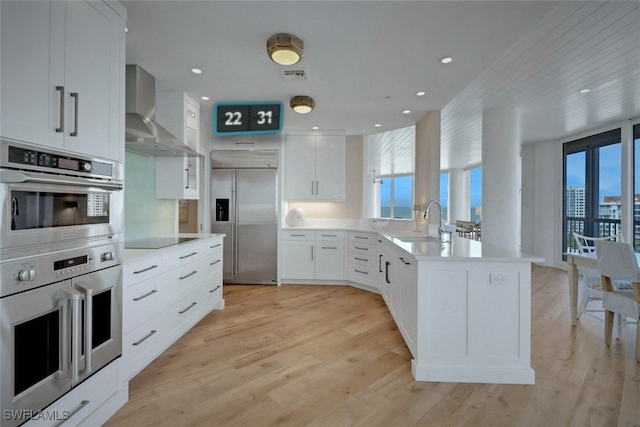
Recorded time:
T22:31
